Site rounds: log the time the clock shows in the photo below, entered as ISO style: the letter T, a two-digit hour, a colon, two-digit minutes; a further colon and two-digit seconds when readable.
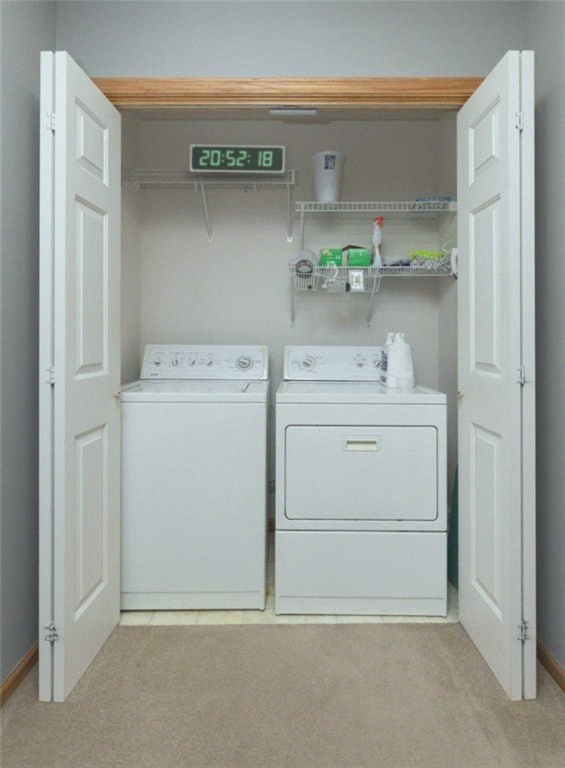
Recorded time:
T20:52:18
